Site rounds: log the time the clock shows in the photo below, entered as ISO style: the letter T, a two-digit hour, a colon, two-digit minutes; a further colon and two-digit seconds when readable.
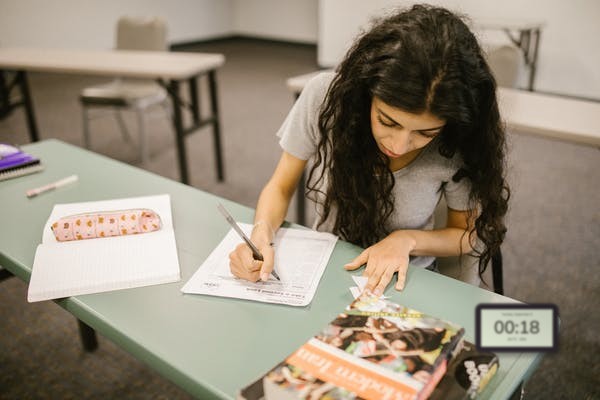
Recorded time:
T00:18
